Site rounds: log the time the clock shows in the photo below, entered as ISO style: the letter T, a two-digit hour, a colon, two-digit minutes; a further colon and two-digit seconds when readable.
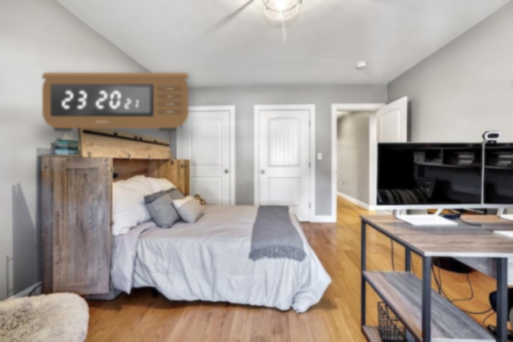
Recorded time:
T23:20
